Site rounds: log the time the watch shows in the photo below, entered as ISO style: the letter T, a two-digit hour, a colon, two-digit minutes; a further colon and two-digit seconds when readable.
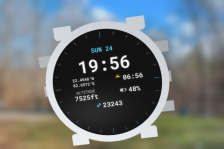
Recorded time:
T19:56
